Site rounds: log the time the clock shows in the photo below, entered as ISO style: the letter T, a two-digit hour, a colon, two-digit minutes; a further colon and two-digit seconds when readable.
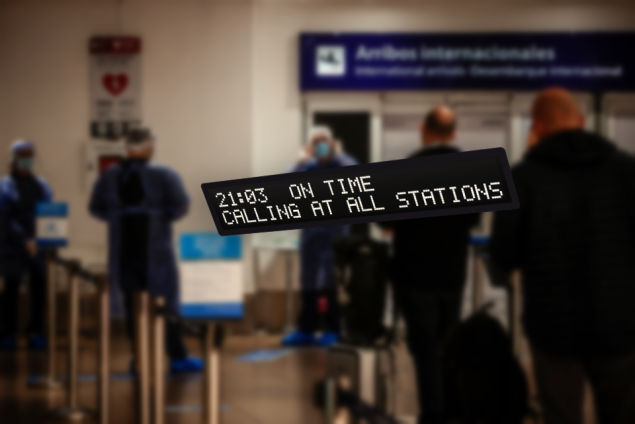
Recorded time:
T21:03
